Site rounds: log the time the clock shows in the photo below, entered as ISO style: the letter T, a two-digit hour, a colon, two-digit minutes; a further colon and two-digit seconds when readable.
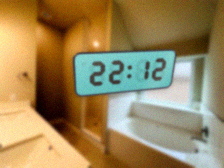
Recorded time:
T22:12
